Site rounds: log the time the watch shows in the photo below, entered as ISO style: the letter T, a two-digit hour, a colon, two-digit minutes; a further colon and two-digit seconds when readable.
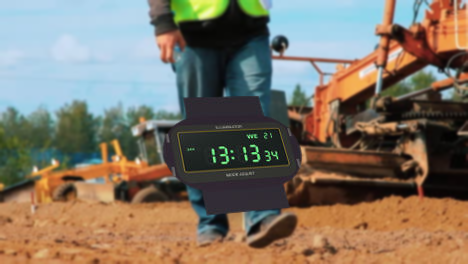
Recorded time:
T13:13:34
